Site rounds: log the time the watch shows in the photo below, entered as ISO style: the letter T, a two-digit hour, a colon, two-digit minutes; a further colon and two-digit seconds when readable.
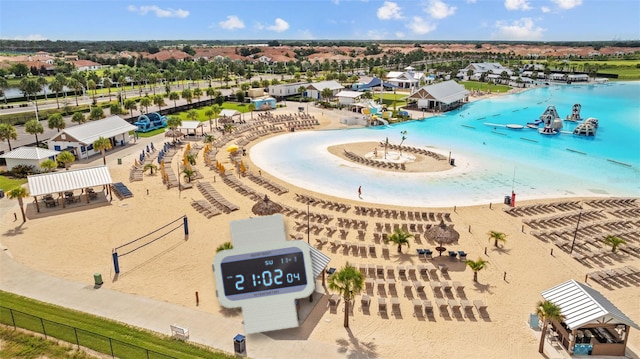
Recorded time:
T21:02:04
